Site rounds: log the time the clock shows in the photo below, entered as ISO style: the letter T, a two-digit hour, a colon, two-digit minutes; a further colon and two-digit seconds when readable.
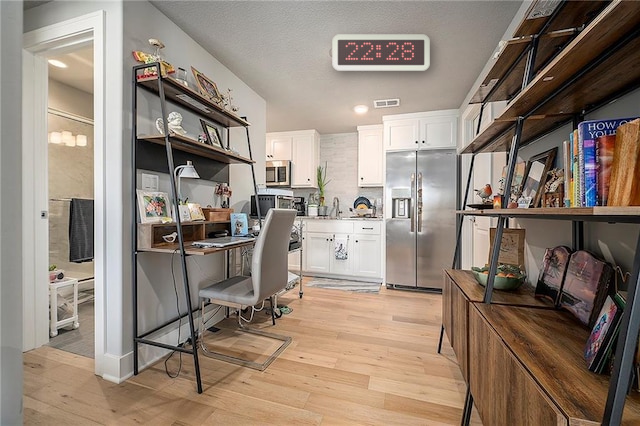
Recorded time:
T22:28
